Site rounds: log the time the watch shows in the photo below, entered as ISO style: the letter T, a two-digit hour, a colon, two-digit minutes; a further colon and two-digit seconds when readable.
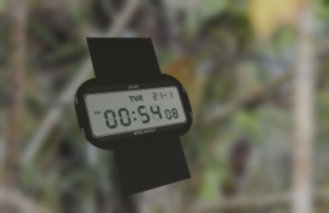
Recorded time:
T00:54:08
